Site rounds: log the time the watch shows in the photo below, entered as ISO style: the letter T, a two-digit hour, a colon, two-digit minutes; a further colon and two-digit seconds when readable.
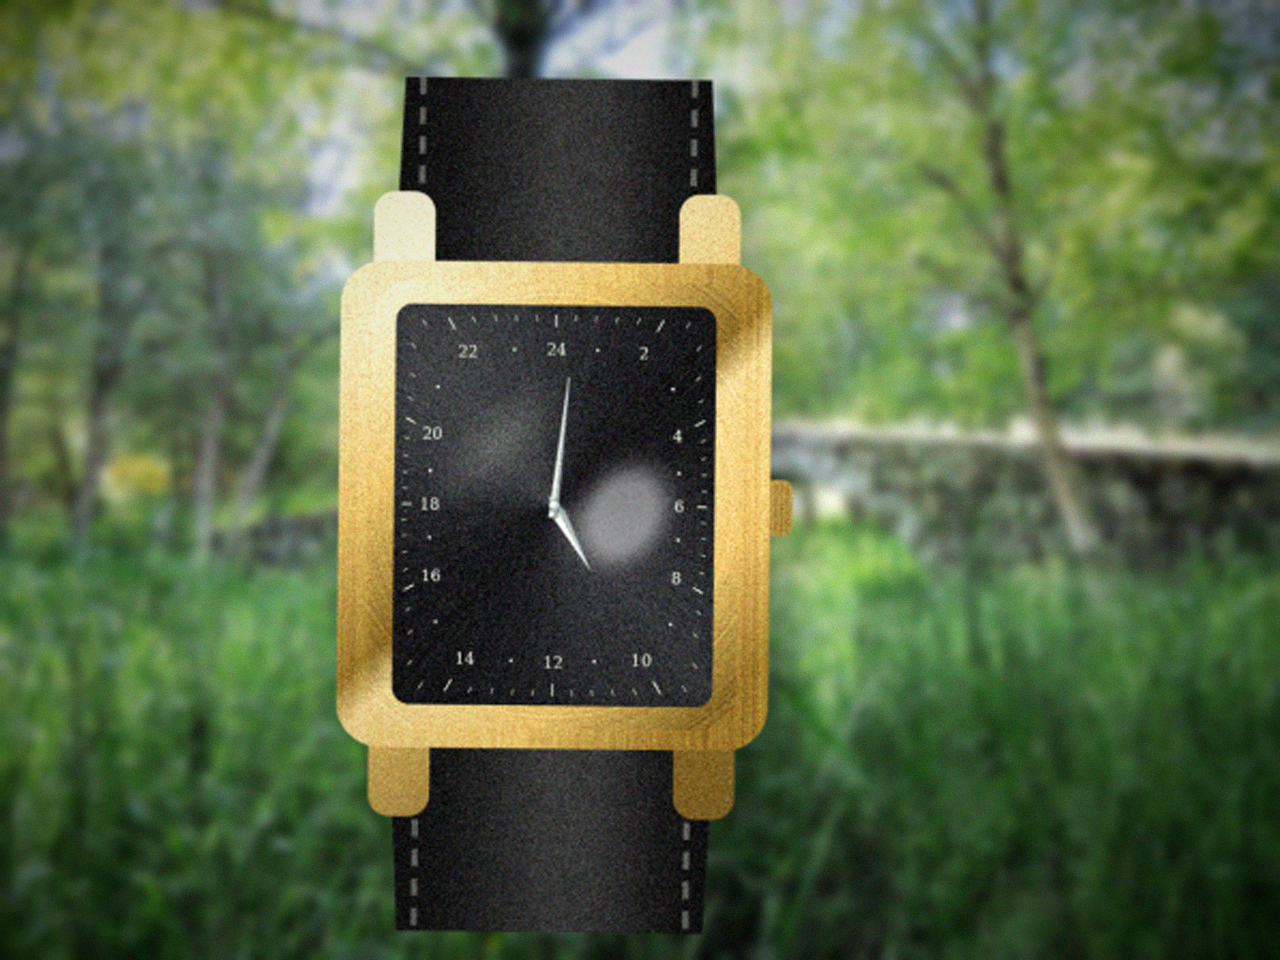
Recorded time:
T10:01
